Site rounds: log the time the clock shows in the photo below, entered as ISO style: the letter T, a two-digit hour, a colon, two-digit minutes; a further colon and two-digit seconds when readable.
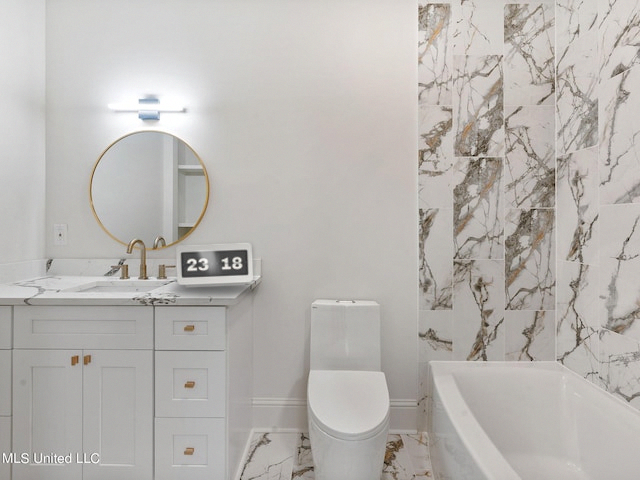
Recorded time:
T23:18
